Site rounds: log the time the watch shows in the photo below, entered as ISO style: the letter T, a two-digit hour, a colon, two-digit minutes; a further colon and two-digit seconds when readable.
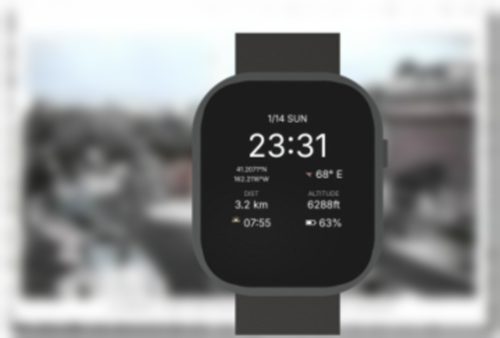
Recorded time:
T23:31
